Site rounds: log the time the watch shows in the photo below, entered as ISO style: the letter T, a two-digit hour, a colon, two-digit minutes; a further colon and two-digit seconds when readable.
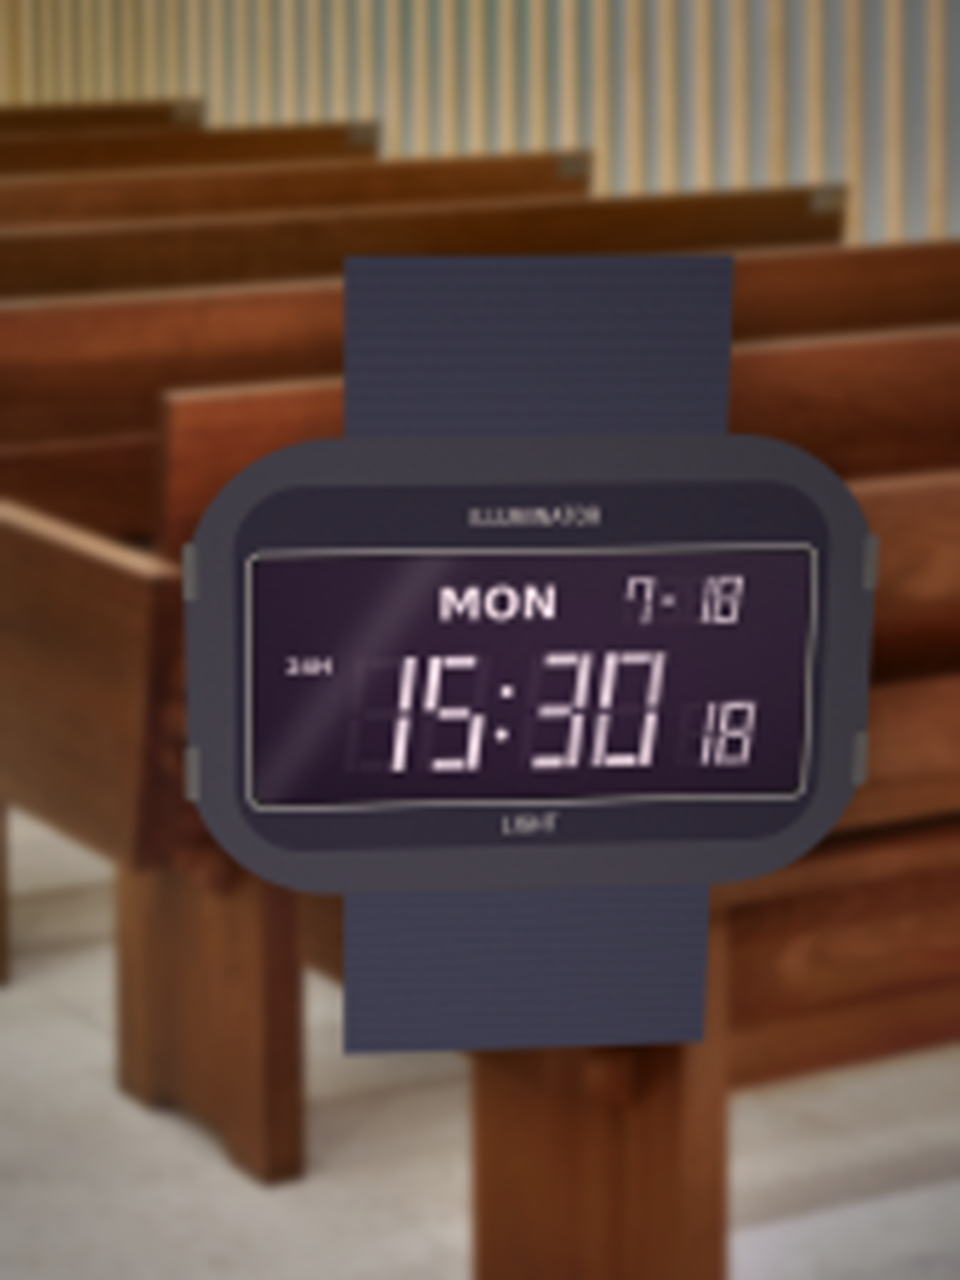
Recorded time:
T15:30:18
